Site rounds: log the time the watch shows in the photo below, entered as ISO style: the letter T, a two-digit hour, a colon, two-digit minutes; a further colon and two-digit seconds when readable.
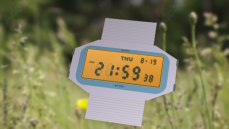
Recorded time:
T21:59:38
